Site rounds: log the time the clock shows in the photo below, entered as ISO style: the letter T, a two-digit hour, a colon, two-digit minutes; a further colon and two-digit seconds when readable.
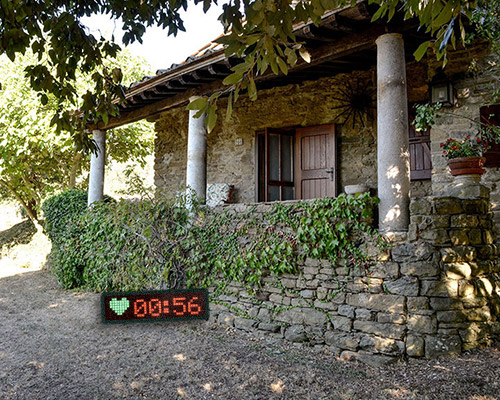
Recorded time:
T00:56
